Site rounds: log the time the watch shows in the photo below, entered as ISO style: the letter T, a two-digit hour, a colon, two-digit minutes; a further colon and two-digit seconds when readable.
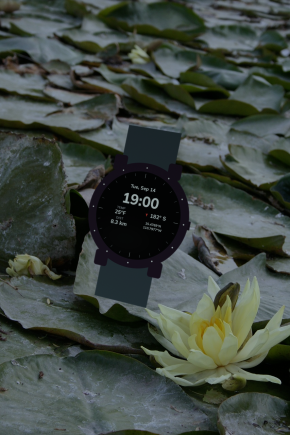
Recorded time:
T19:00
